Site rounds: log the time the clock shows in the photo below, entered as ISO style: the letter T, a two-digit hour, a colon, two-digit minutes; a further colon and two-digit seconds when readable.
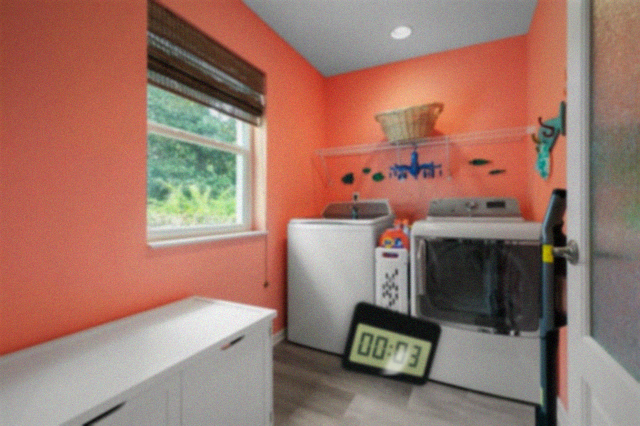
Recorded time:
T00:03
